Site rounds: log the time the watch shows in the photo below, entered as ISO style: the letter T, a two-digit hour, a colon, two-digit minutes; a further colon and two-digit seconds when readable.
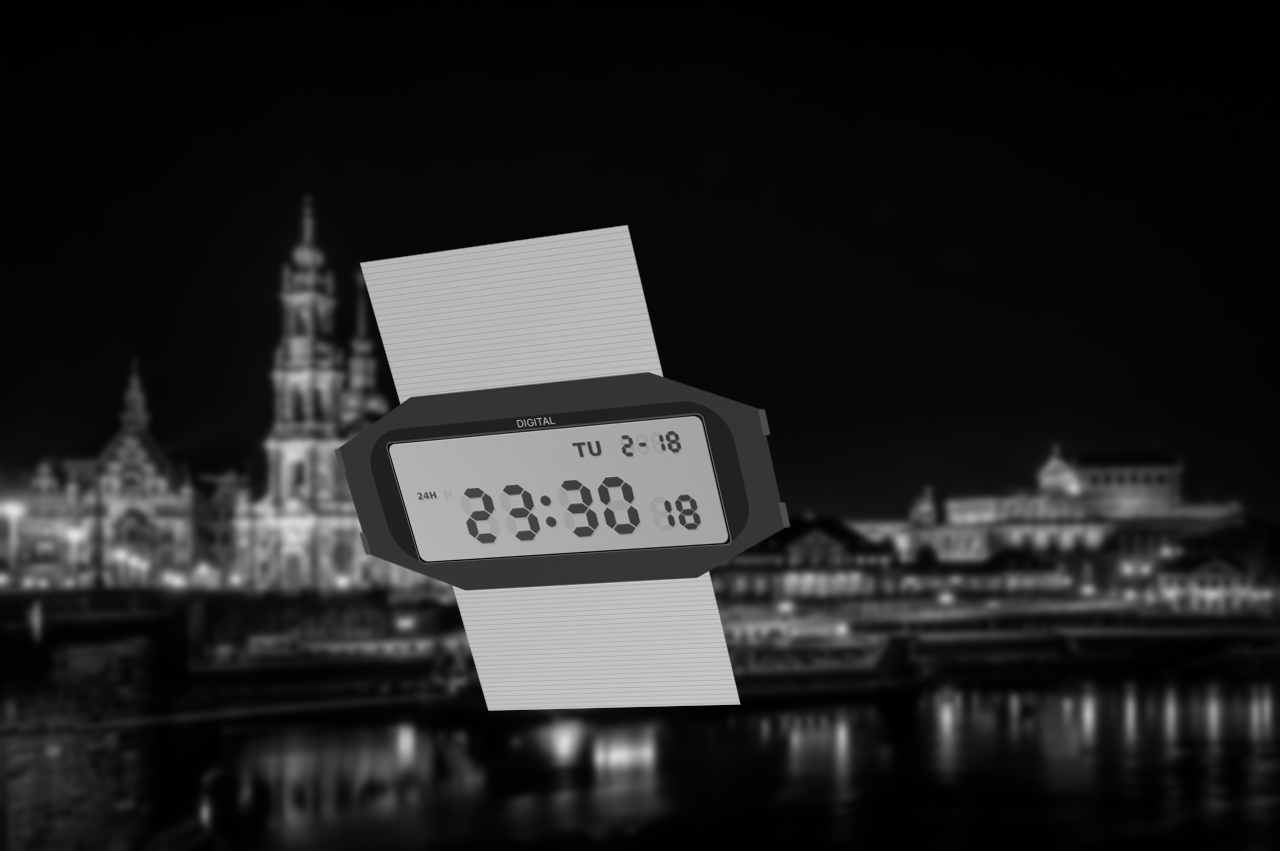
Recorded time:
T23:30:18
